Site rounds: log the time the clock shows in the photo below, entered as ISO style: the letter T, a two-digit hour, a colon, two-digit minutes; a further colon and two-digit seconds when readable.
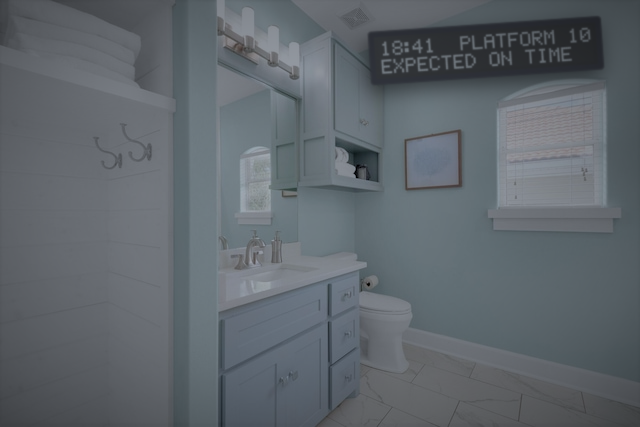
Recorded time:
T18:41
